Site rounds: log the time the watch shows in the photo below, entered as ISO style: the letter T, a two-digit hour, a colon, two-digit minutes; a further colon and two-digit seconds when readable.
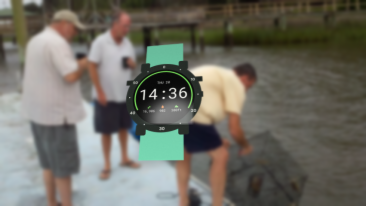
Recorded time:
T14:36
